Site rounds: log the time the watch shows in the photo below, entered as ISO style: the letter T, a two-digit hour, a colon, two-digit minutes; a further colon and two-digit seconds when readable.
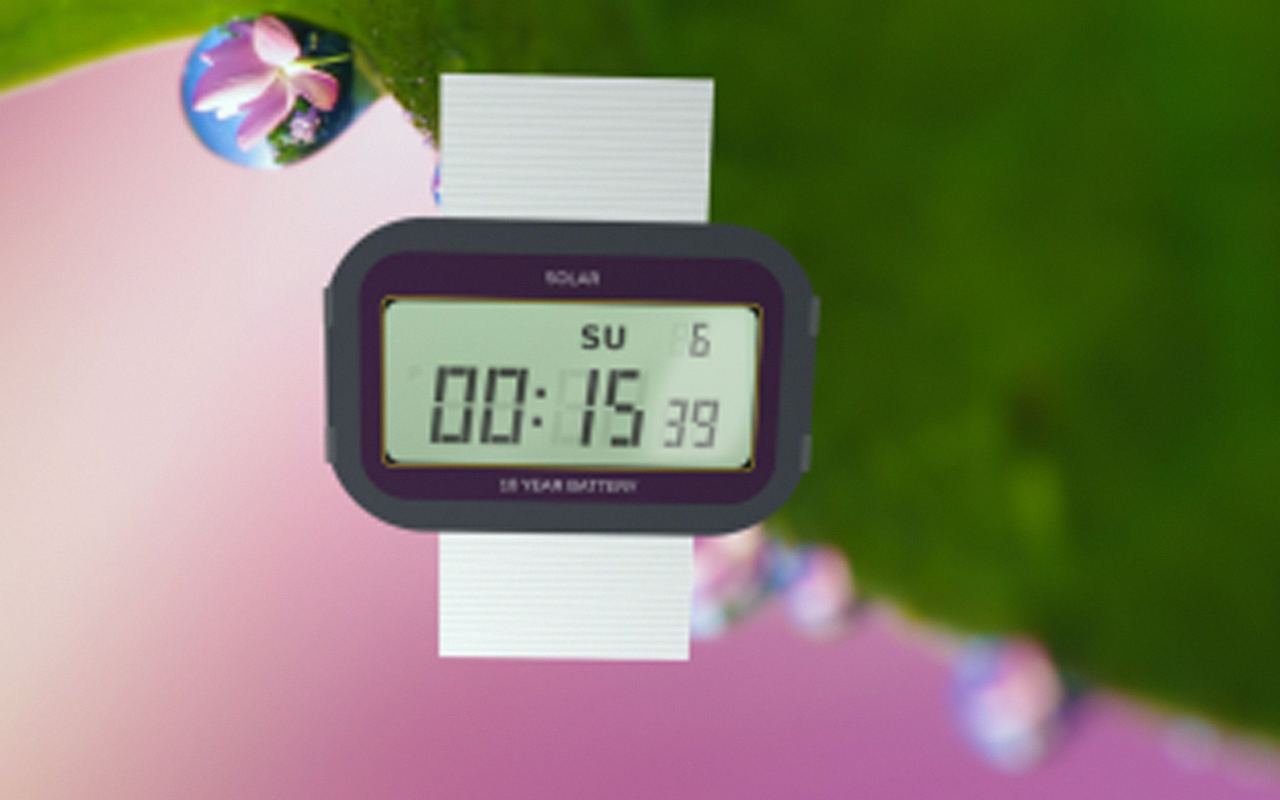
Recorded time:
T00:15:39
